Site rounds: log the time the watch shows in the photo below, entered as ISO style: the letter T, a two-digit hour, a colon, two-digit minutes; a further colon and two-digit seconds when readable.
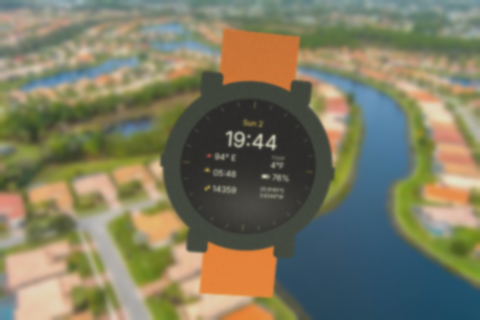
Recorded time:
T19:44
